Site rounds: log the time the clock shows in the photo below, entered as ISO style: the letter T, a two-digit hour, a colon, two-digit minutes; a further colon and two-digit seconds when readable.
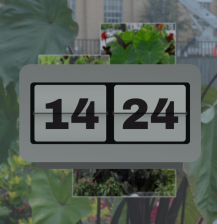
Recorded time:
T14:24
